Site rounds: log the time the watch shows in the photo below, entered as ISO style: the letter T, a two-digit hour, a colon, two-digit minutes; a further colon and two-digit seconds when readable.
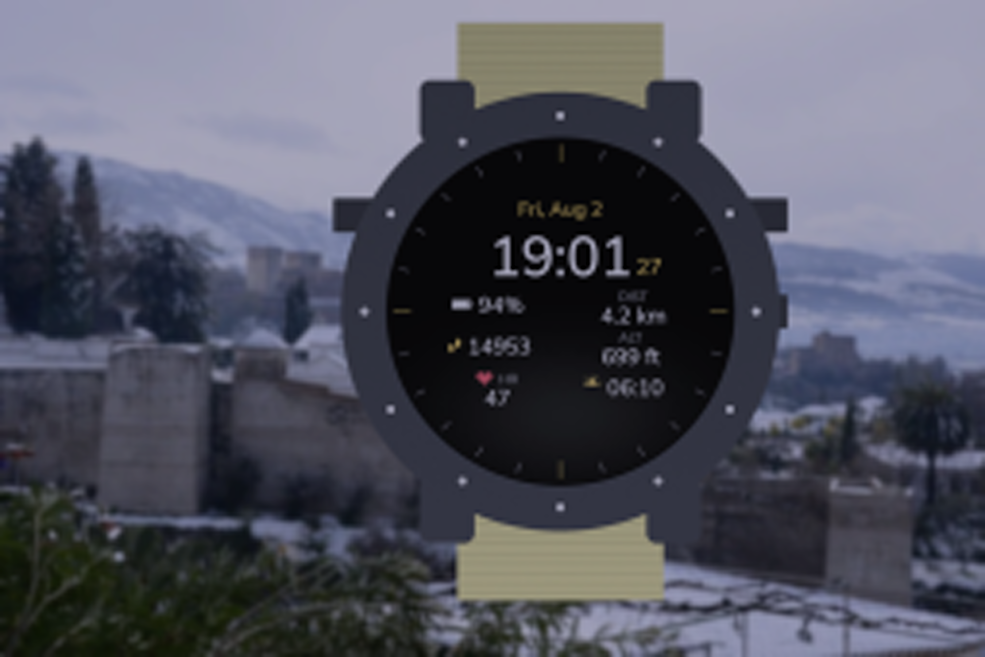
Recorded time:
T19:01
